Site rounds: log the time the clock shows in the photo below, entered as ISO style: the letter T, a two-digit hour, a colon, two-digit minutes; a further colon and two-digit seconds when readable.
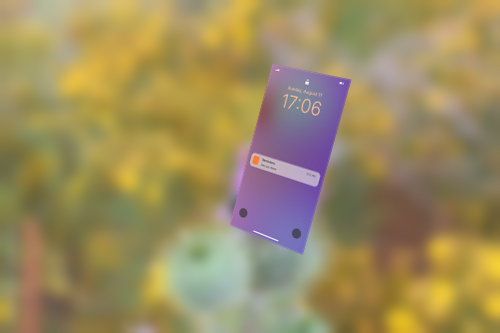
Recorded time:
T17:06
